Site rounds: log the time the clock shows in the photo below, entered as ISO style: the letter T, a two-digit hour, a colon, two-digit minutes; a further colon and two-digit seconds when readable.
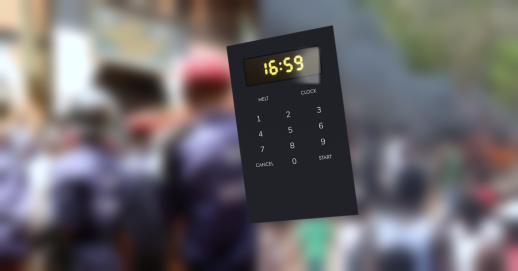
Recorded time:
T16:59
